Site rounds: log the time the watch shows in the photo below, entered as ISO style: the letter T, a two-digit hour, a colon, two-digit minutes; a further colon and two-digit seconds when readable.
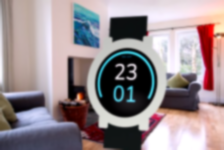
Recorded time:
T23:01
